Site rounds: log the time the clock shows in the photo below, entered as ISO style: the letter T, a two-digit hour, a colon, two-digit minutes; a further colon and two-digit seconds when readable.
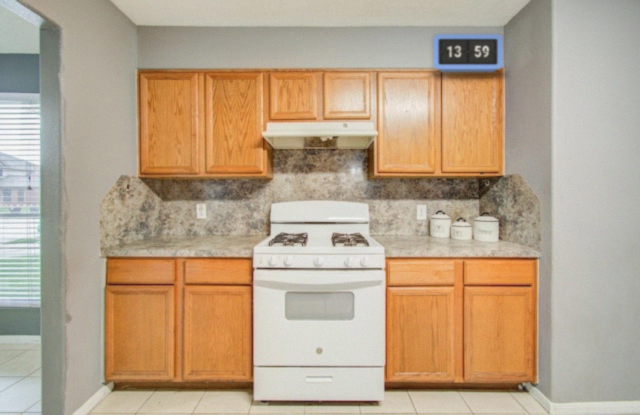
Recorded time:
T13:59
